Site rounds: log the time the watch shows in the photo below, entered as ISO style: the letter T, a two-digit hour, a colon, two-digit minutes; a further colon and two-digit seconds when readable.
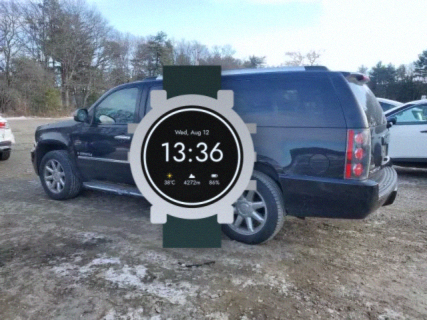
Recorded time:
T13:36
